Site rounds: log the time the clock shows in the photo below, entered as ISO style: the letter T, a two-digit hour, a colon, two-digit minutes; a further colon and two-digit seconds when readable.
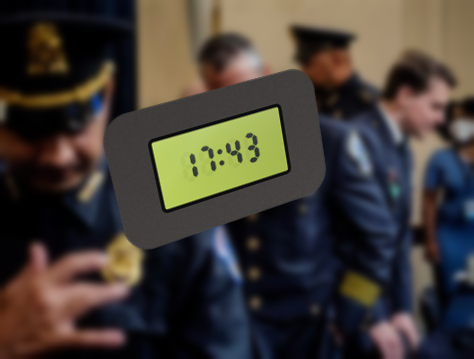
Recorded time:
T17:43
